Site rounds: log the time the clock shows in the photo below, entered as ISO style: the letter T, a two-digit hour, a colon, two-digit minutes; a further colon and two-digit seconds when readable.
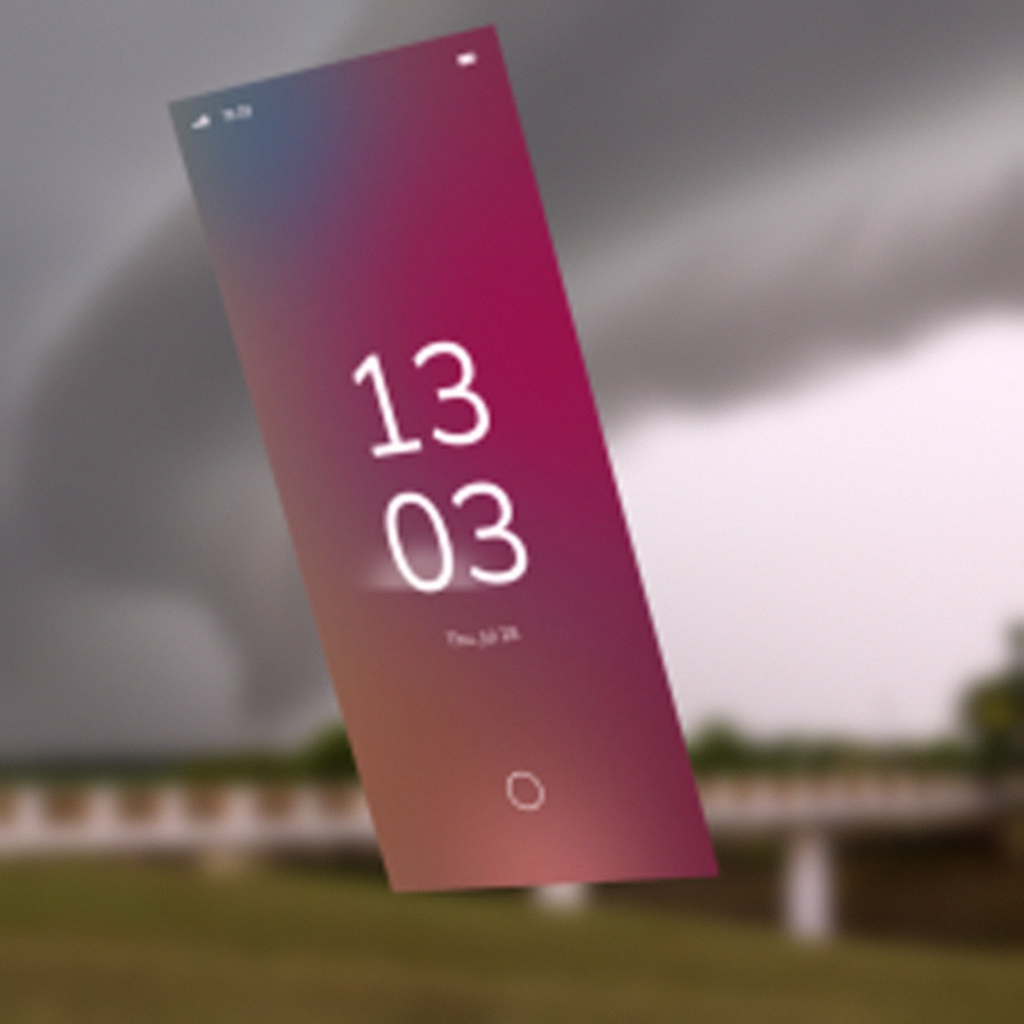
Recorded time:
T13:03
